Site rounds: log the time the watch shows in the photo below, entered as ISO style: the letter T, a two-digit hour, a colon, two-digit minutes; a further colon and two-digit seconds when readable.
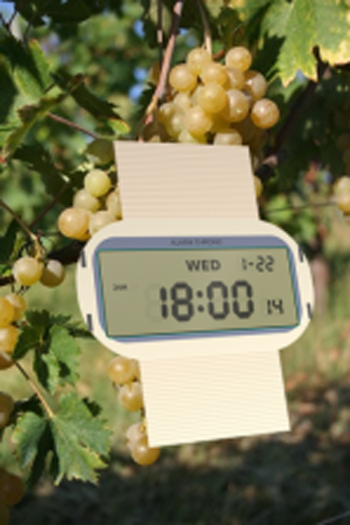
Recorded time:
T18:00:14
